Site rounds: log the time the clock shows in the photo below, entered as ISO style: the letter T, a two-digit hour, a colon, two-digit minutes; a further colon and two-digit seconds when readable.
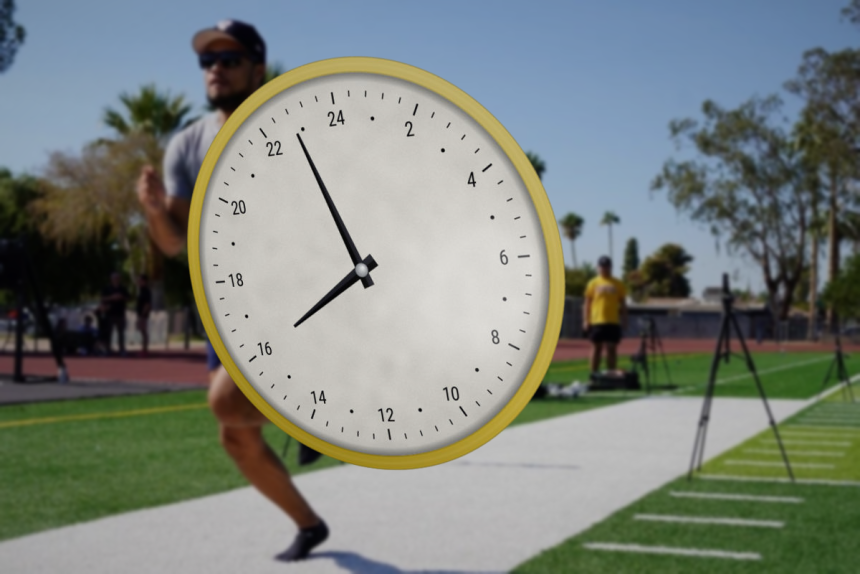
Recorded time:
T15:57
